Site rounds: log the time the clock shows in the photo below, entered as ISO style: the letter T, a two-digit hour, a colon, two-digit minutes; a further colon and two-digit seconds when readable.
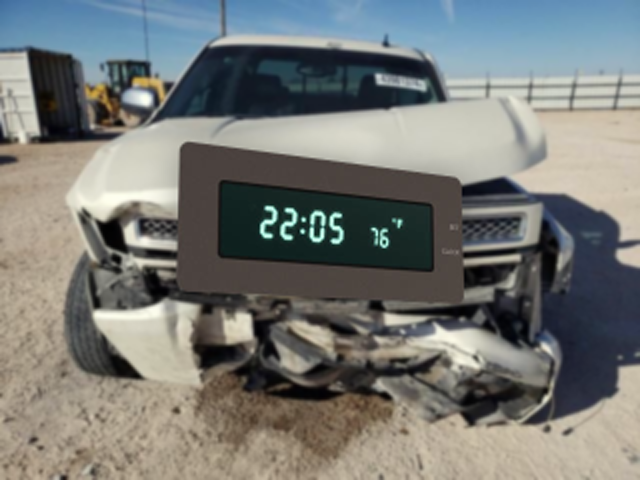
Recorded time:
T22:05
